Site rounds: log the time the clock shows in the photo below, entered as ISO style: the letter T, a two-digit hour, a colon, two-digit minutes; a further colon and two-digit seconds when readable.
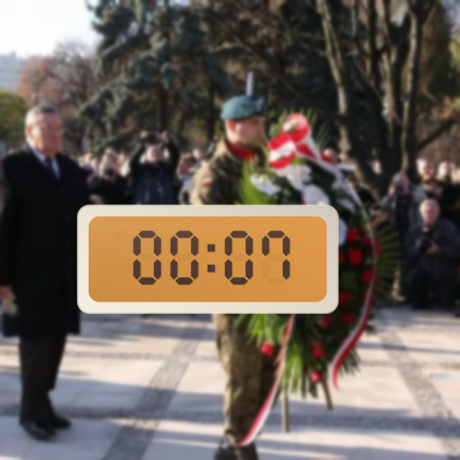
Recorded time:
T00:07
